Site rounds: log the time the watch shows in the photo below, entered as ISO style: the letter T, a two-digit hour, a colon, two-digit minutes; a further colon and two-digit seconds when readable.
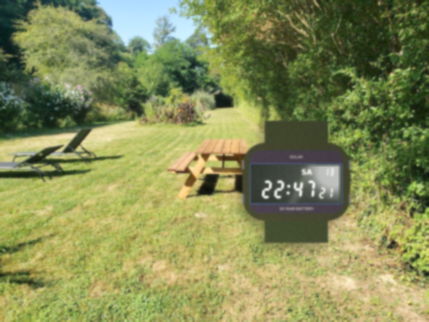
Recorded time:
T22:47:21
